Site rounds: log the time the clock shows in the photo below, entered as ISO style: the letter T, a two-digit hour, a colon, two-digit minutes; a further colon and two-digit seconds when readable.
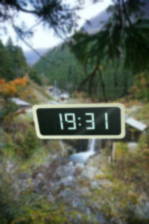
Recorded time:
T19:31
